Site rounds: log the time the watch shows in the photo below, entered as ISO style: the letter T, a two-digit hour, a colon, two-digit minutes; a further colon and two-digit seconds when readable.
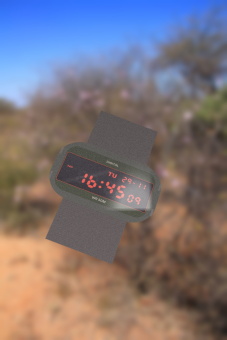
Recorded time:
T16:45:09
